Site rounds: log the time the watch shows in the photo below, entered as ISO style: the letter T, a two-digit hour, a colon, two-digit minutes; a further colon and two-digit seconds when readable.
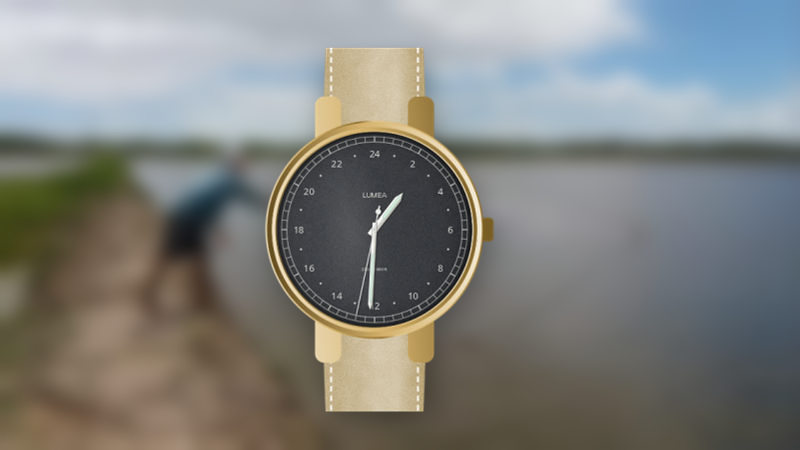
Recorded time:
T02:30:32
